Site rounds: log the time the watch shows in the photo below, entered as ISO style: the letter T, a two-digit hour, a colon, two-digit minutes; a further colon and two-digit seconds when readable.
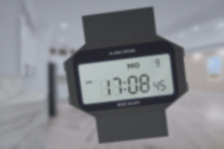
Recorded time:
T17:08
